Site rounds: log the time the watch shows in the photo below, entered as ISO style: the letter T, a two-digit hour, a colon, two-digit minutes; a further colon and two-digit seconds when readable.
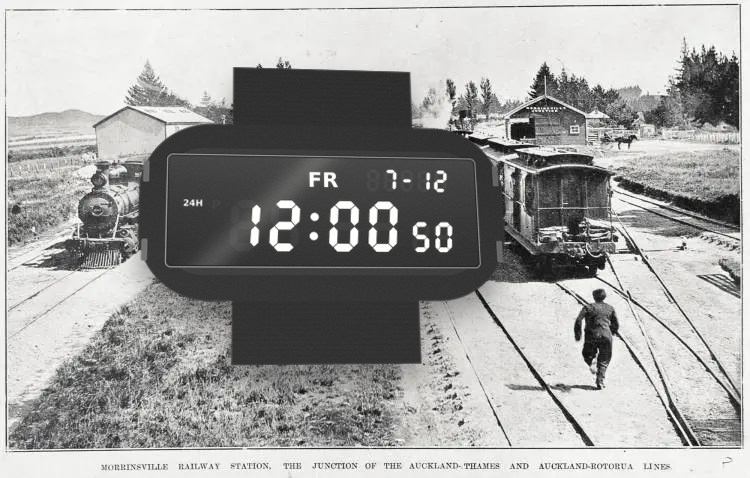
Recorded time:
T12:00:50
